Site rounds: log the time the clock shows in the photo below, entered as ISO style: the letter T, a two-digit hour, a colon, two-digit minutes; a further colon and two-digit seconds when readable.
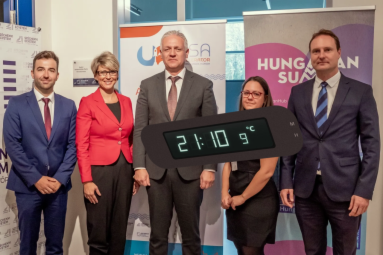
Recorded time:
T21:10
